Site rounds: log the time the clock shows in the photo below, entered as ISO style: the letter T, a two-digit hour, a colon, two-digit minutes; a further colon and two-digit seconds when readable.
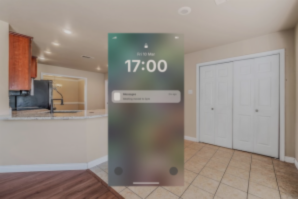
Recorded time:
T17:00
